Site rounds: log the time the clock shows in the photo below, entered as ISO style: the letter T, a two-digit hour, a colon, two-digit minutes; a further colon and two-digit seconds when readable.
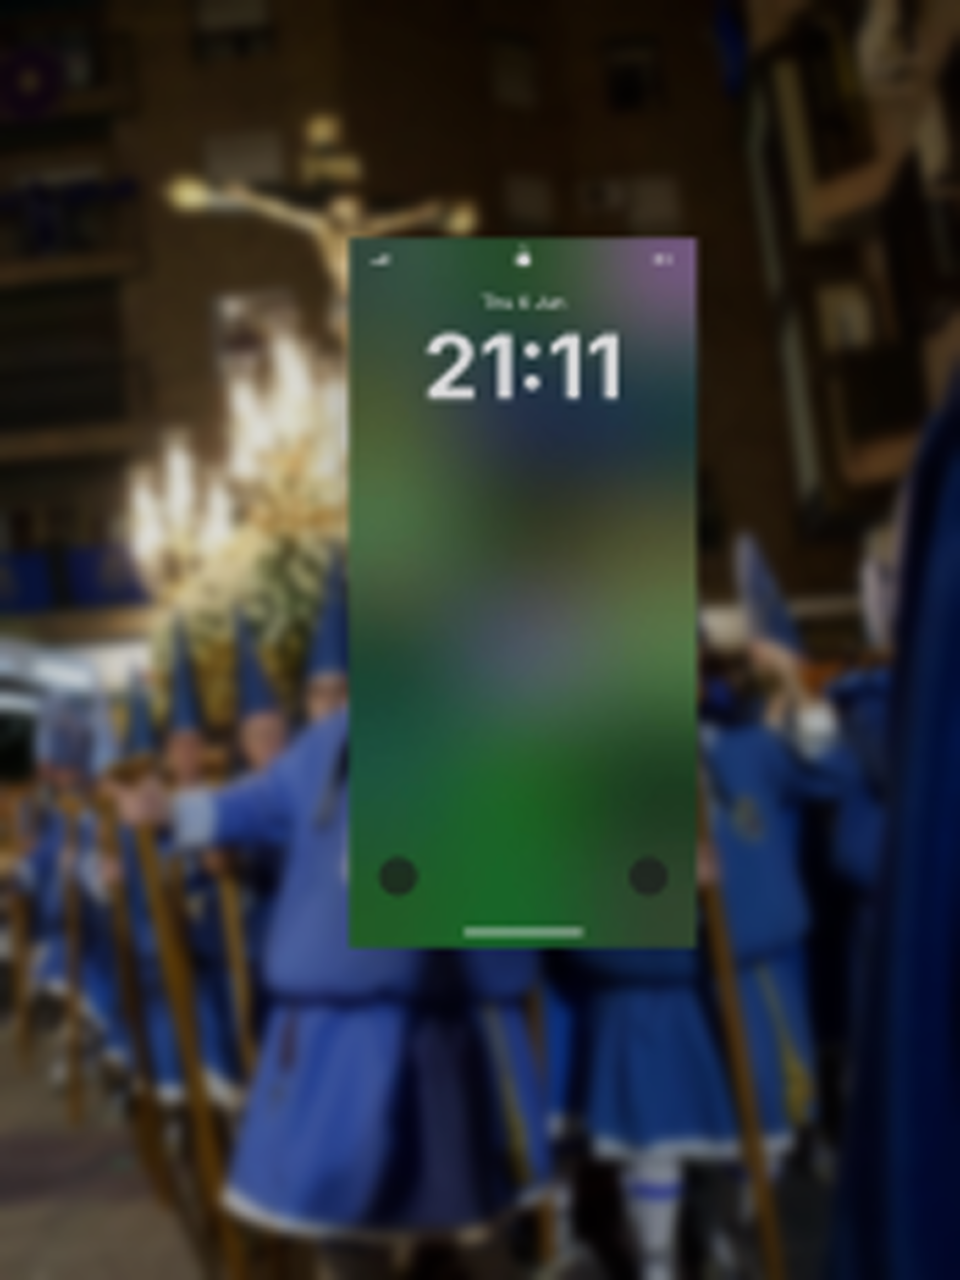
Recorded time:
T21:11
